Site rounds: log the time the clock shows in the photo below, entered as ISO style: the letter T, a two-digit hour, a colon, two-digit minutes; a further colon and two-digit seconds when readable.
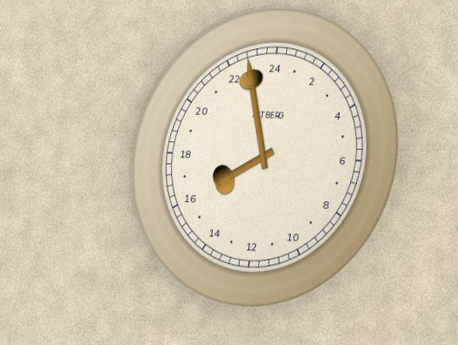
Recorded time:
T15:57
